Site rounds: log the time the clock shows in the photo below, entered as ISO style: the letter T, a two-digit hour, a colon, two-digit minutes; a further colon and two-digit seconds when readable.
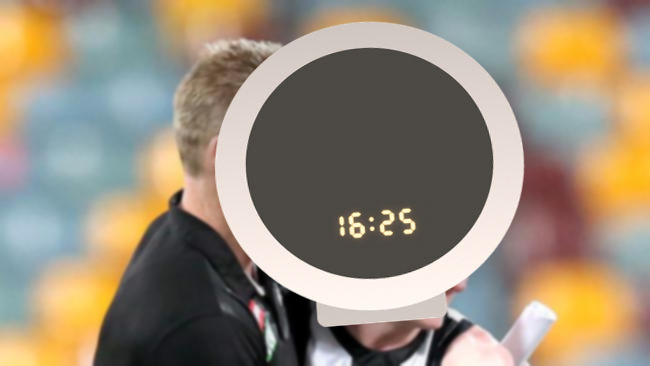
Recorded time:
T16:25
